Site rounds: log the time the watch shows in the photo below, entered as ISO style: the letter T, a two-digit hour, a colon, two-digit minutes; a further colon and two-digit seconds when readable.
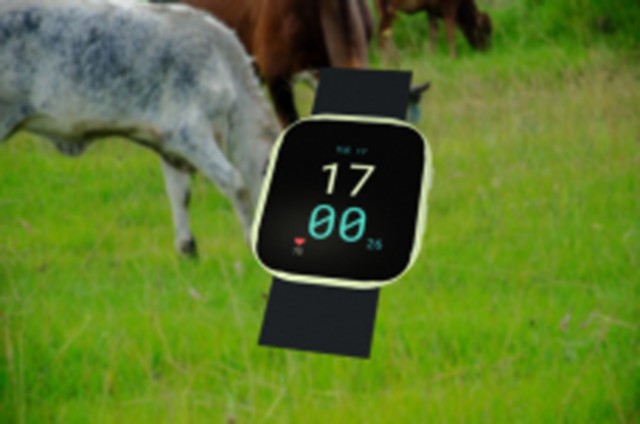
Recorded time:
T17:00
